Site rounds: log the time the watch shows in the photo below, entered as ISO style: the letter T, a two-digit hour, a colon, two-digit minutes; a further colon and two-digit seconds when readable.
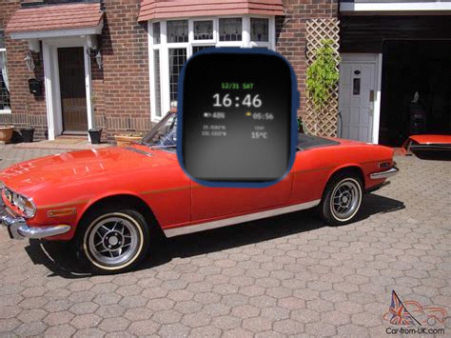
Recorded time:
T16:46
